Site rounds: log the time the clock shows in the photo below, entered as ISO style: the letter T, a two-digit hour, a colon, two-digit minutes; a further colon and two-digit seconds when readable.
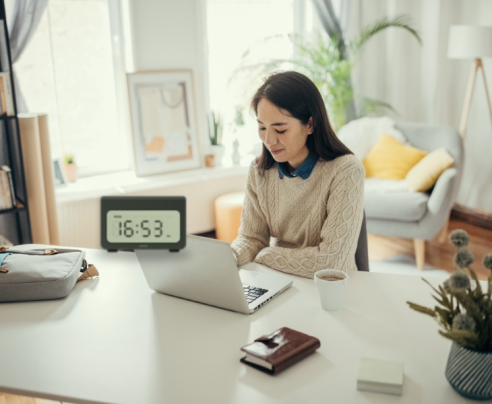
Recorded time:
T16:53
